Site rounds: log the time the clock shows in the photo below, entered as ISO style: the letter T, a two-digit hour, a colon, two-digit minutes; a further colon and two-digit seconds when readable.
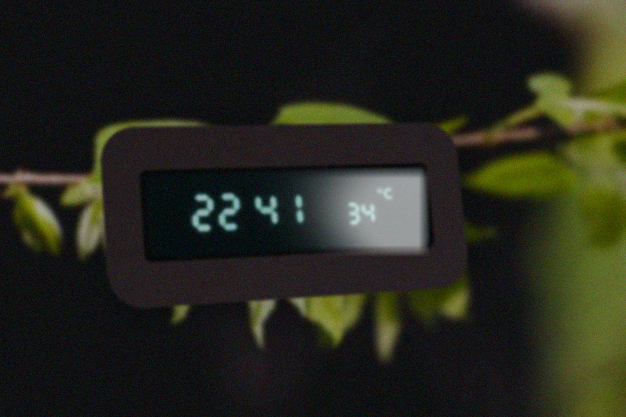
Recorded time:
T22:41
